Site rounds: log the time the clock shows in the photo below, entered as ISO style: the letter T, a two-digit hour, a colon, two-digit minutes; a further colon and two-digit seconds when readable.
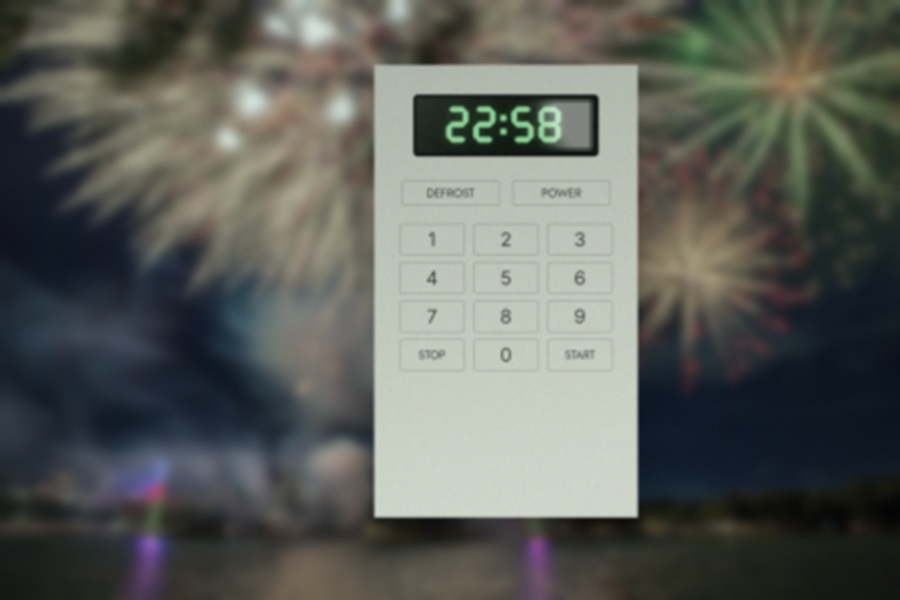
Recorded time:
T22:58
